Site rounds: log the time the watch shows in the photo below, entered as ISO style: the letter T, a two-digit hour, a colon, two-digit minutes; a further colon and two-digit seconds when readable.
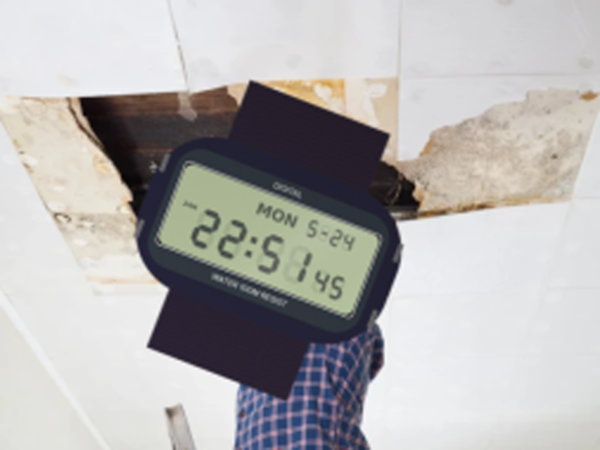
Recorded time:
T22:51:45
